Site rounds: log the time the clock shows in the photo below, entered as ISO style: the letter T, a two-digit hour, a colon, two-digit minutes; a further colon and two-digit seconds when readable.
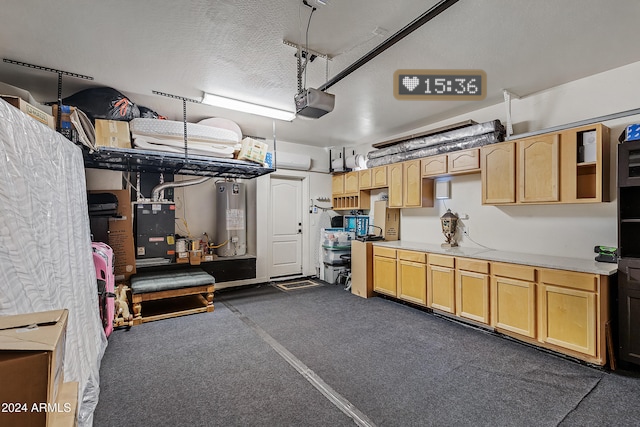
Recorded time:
T15:36
